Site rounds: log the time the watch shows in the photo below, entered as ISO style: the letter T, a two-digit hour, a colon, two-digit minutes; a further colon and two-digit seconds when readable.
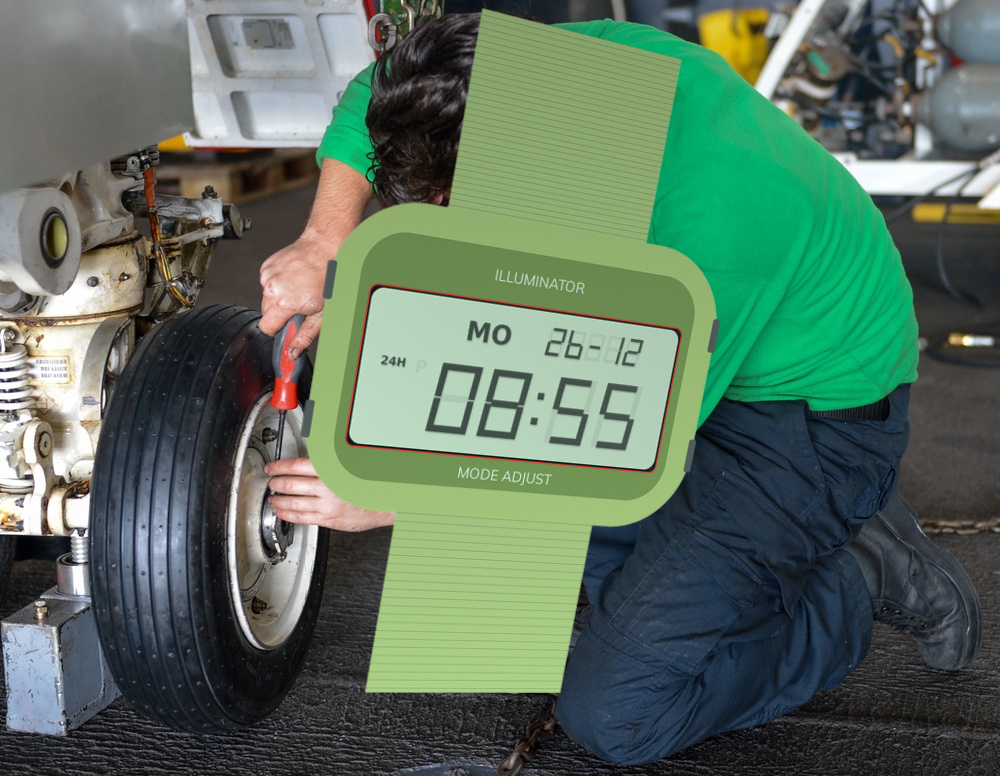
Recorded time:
T08:55
